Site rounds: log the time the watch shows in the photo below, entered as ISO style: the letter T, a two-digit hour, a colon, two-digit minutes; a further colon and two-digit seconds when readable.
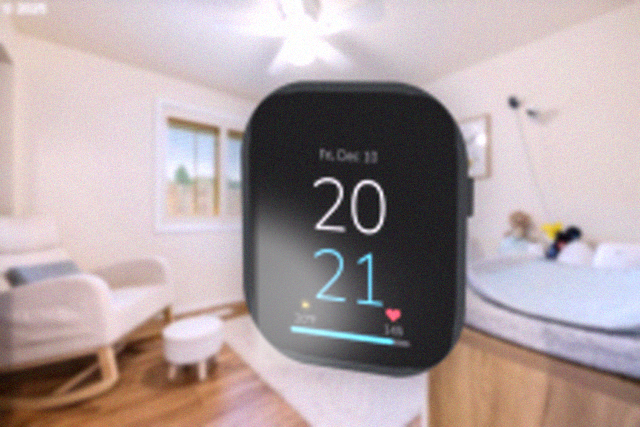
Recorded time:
T20:21
